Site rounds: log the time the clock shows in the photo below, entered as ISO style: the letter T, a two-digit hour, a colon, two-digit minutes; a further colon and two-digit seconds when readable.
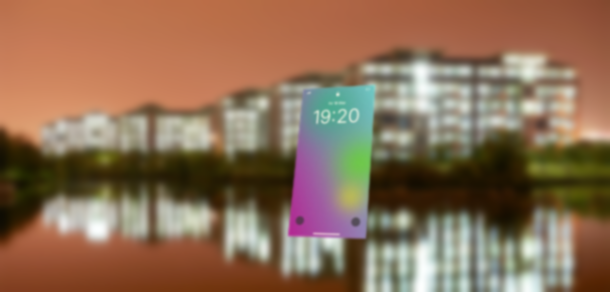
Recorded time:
T19:20
